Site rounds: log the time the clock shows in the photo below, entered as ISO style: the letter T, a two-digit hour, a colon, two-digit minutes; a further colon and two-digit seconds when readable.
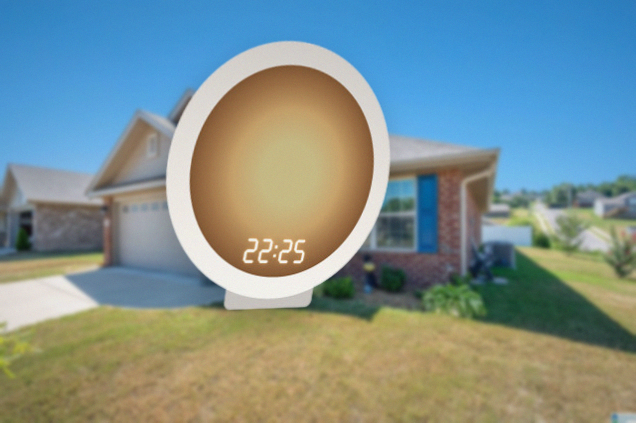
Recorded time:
T22:25
